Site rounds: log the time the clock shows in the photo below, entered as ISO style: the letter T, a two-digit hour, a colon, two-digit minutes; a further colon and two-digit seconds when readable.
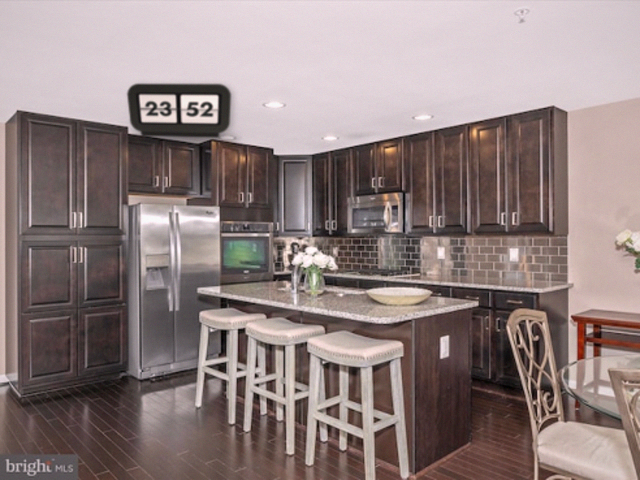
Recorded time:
T23:52
